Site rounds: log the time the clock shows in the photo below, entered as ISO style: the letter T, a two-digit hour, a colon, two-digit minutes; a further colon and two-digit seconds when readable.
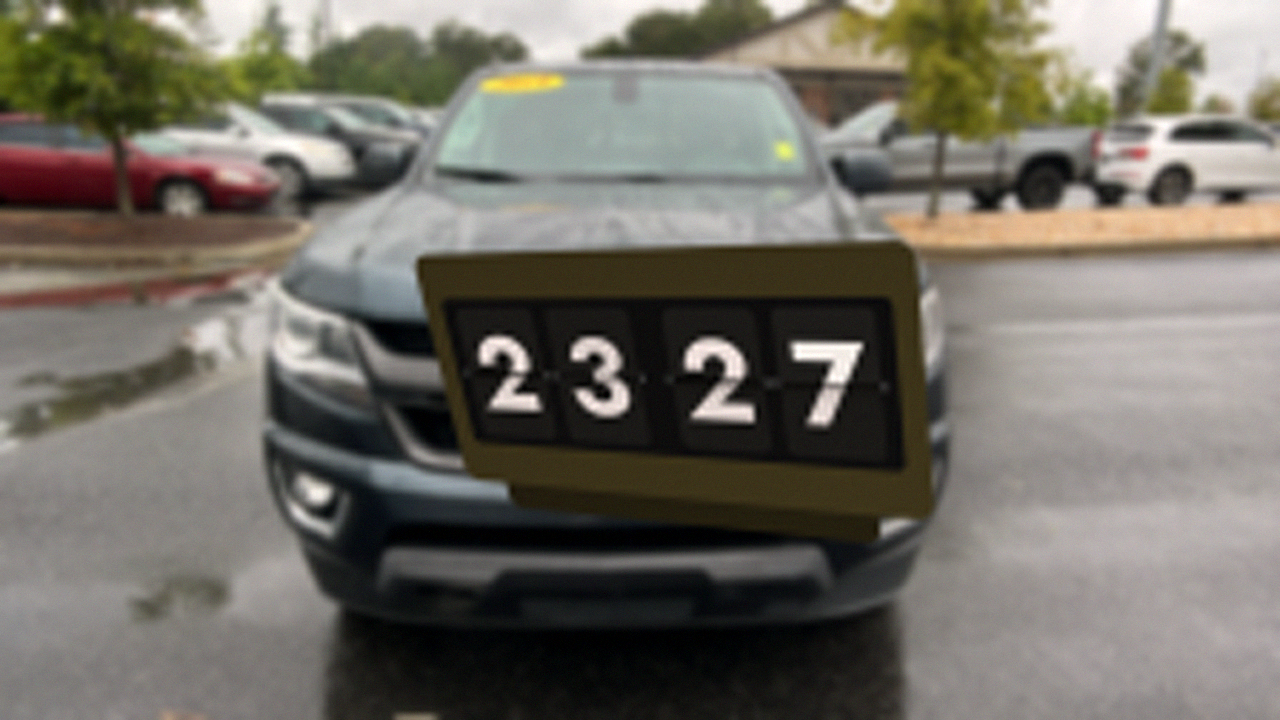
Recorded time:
T23:27
